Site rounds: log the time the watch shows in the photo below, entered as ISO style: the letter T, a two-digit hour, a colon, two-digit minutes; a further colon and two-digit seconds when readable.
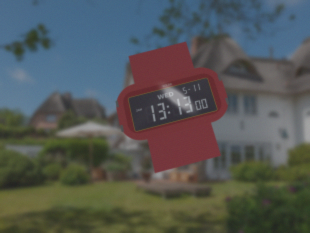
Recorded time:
T13:13:00
